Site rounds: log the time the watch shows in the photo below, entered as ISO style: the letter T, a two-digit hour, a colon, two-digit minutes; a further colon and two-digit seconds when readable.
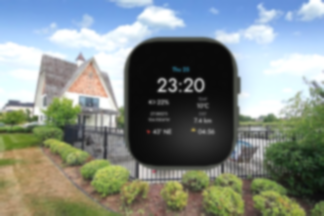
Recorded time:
T23:20
